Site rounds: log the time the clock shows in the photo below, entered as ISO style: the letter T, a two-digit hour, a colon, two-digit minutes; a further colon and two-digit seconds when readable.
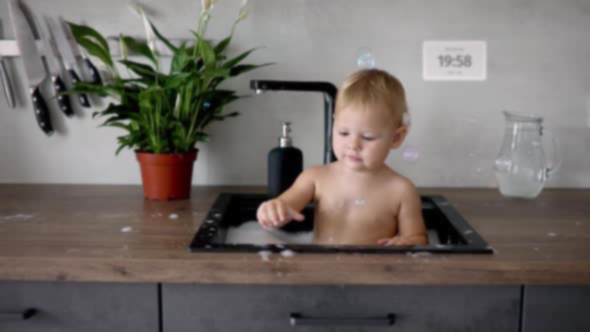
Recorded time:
T19:58
